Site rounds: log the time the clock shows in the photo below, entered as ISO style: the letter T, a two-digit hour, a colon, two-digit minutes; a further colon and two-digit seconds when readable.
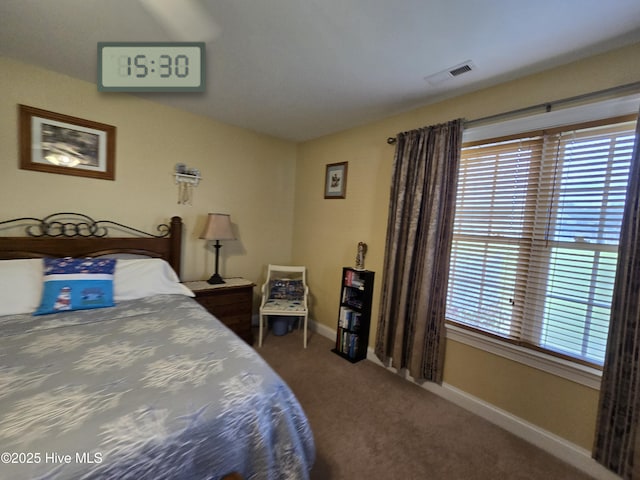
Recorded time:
T15:30
